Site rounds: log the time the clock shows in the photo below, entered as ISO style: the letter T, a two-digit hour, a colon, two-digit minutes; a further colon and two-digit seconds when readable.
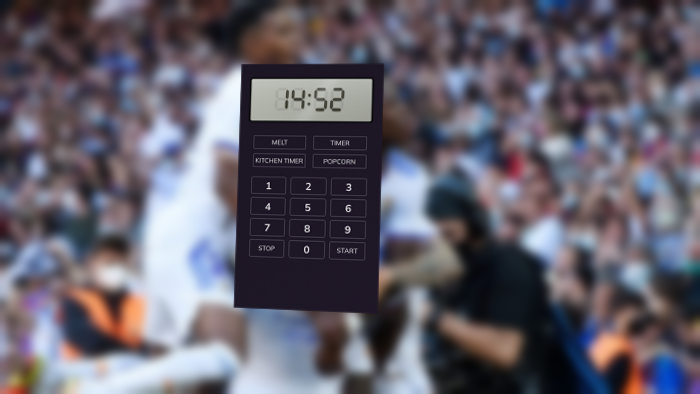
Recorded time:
T14:52
